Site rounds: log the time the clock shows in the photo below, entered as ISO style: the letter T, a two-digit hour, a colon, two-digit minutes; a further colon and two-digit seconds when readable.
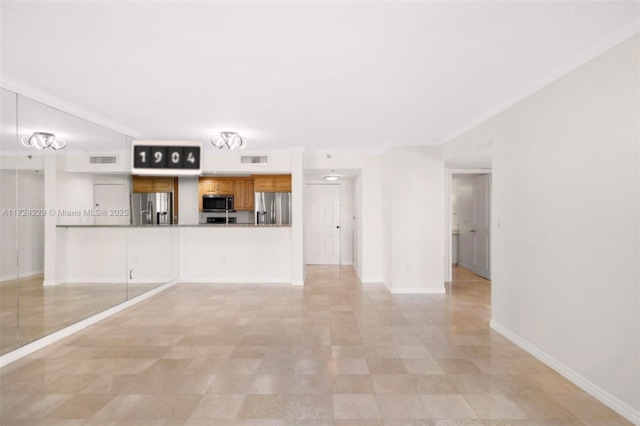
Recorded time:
T19:04
